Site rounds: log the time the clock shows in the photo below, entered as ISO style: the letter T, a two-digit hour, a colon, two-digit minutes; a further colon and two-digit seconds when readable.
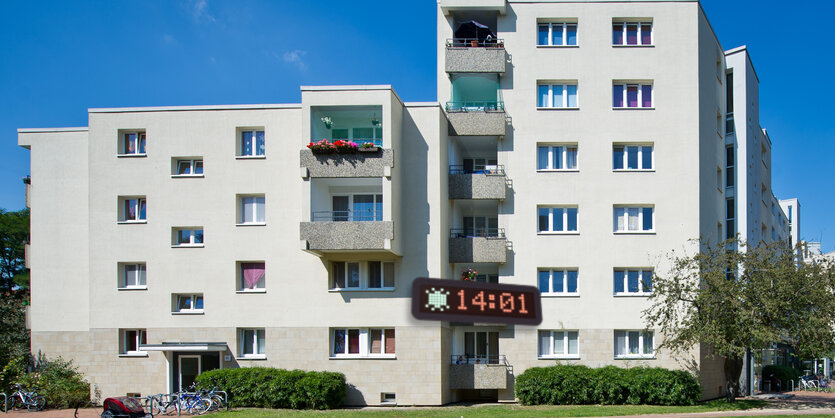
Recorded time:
T14:01
